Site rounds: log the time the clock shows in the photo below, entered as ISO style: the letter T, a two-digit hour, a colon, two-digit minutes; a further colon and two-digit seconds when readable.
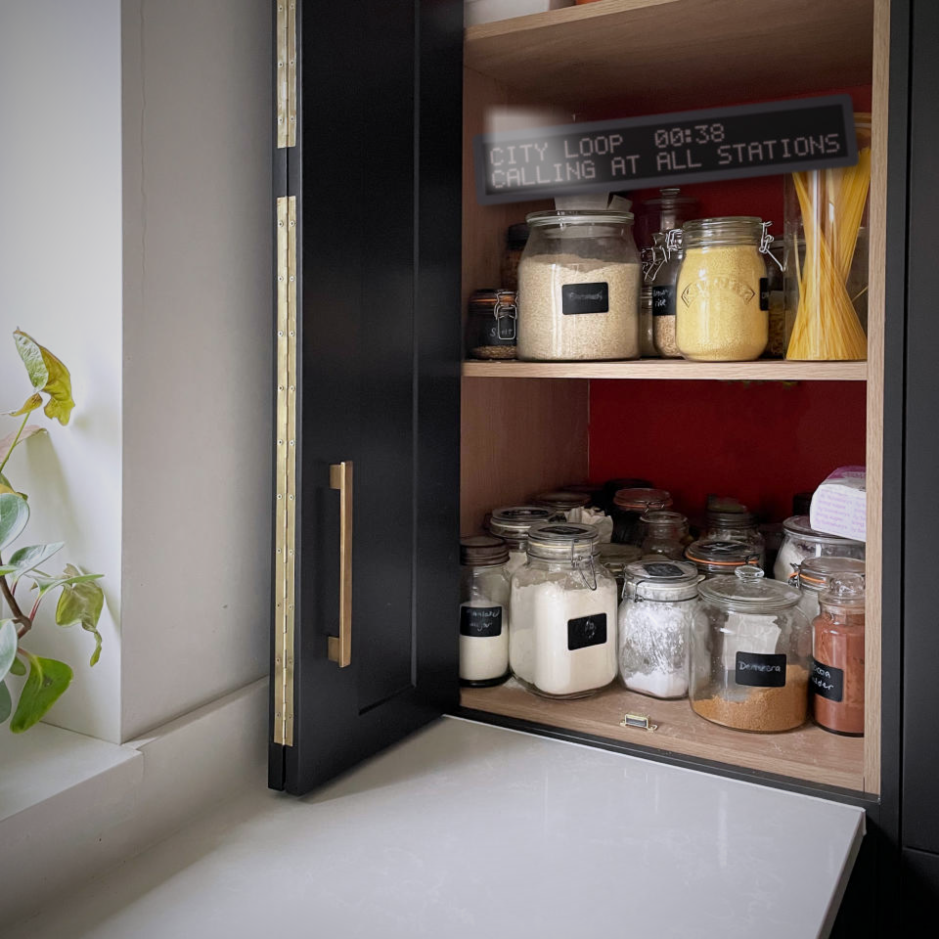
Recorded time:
T00:38
